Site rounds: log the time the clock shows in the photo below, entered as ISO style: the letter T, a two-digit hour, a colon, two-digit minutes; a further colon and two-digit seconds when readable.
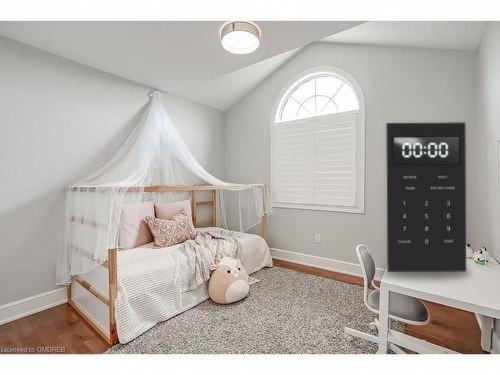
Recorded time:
T00:00
